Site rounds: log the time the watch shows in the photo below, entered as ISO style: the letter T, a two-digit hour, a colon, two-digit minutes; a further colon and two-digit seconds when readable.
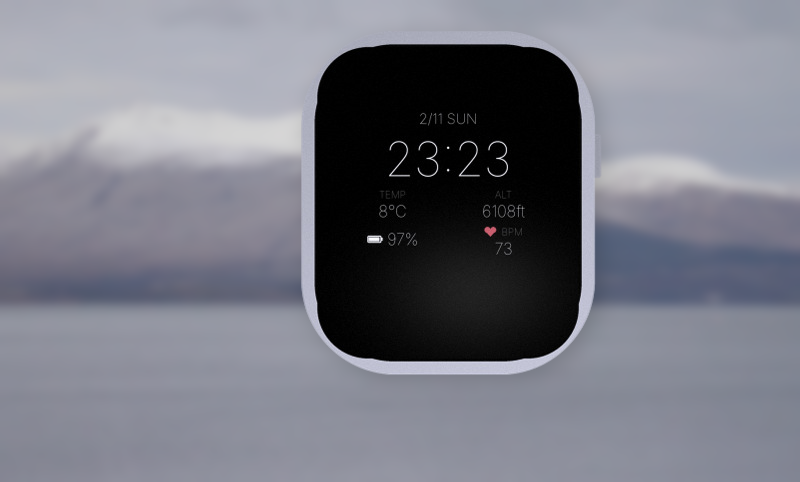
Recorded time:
T23:23
